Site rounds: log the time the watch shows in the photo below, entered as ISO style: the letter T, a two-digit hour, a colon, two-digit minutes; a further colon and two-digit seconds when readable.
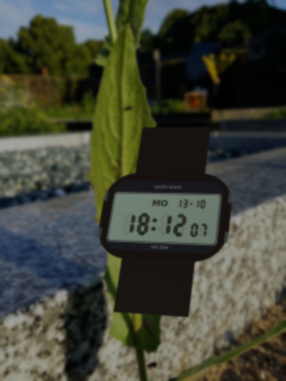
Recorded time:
T18:12:07
